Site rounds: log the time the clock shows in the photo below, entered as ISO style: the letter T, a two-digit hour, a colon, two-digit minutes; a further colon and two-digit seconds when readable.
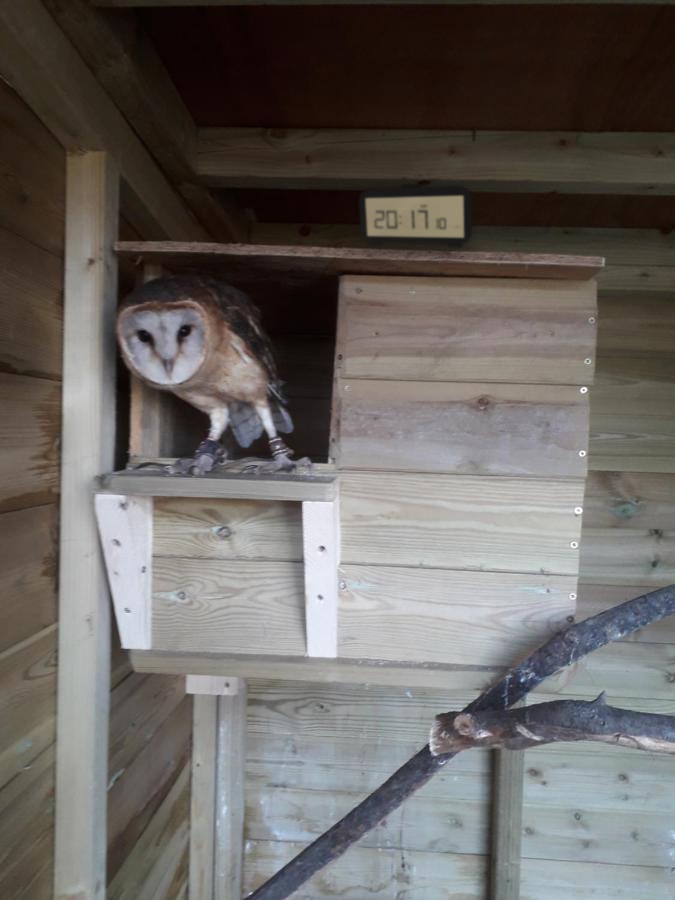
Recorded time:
T20:17
